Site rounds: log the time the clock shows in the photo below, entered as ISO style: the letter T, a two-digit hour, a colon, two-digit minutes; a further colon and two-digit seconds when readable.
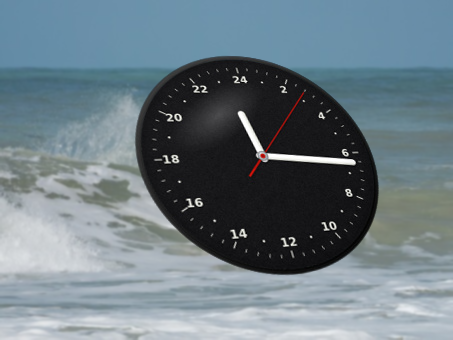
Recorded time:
T23:16:07
